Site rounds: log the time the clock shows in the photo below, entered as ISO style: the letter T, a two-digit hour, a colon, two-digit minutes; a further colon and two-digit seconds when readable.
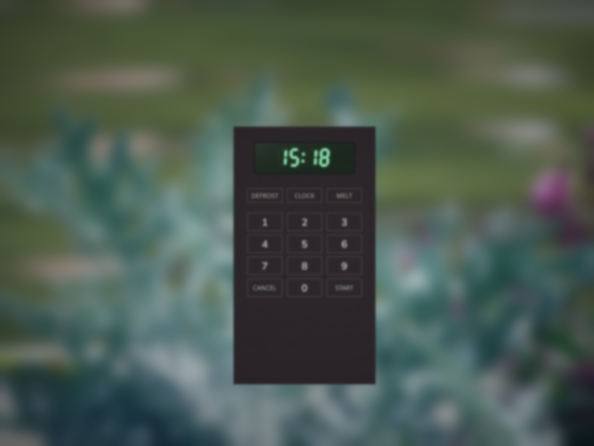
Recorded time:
T15:18
